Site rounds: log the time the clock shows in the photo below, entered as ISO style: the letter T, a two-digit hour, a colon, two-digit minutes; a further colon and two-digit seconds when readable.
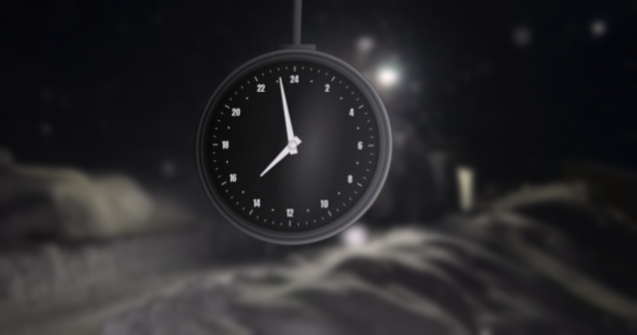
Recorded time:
T14:58
